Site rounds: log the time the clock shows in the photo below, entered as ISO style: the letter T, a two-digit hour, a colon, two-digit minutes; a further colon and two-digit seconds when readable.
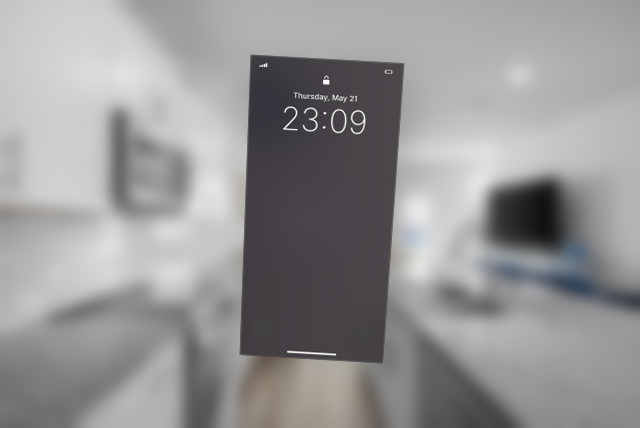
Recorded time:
T23:09
